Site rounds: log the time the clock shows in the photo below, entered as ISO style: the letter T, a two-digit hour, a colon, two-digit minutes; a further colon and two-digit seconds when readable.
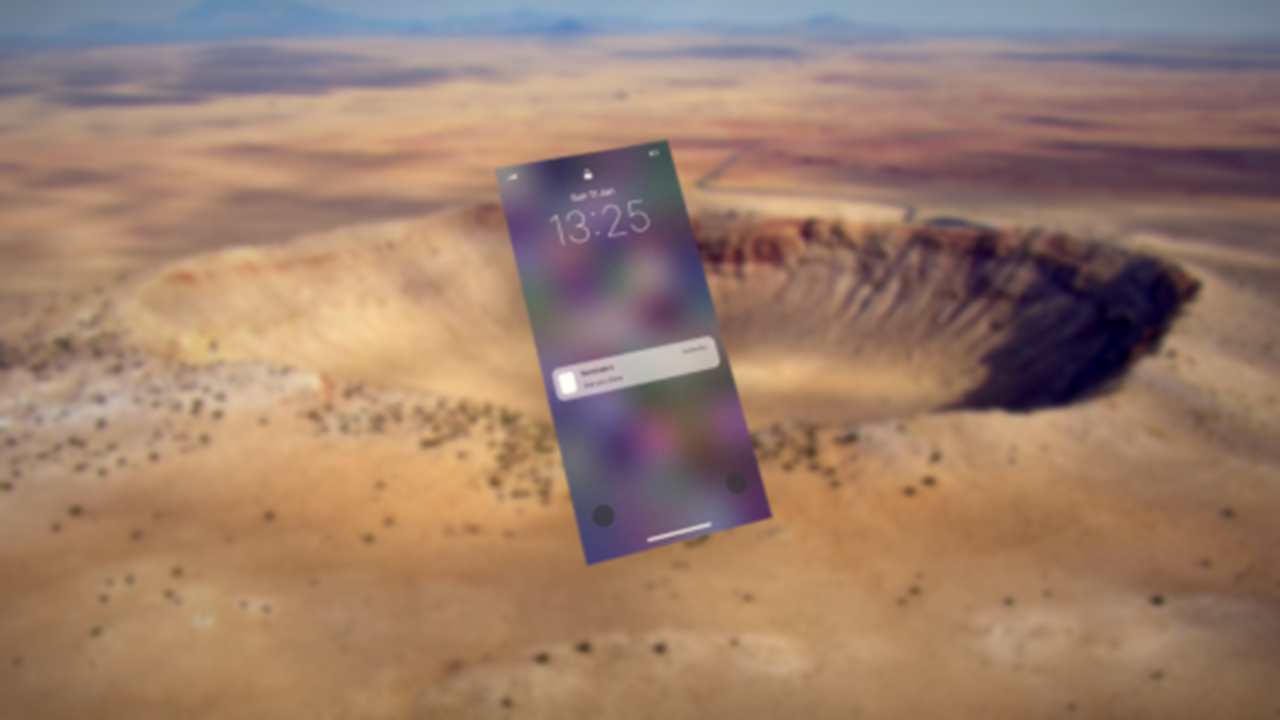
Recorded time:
T13:25
